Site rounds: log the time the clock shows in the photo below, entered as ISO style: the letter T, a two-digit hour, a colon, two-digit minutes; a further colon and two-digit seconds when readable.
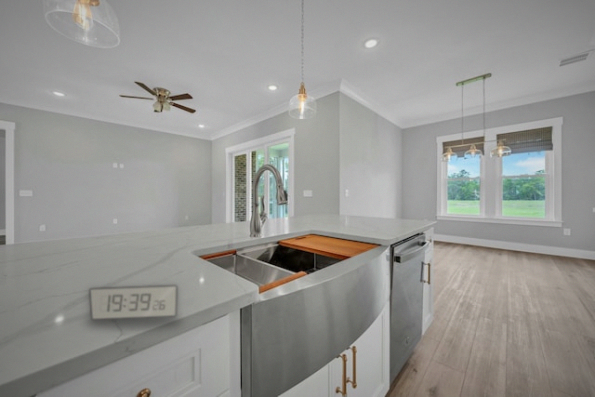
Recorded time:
T19:39
